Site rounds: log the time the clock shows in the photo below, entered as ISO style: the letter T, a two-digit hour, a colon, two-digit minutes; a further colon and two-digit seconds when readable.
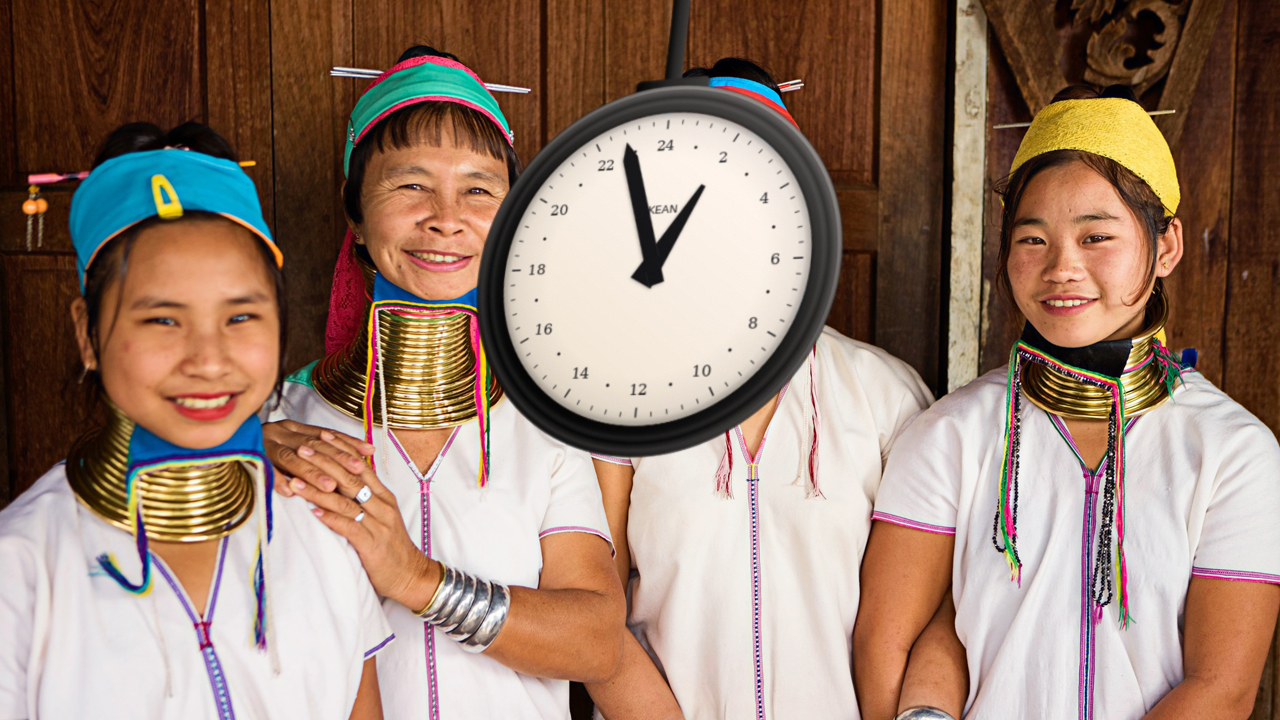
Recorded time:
T01:57
